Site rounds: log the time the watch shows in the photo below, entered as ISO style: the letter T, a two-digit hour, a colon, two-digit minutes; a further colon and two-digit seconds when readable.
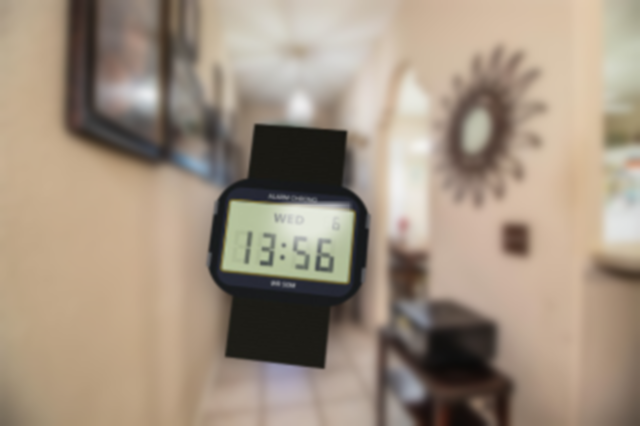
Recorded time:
T13:56
